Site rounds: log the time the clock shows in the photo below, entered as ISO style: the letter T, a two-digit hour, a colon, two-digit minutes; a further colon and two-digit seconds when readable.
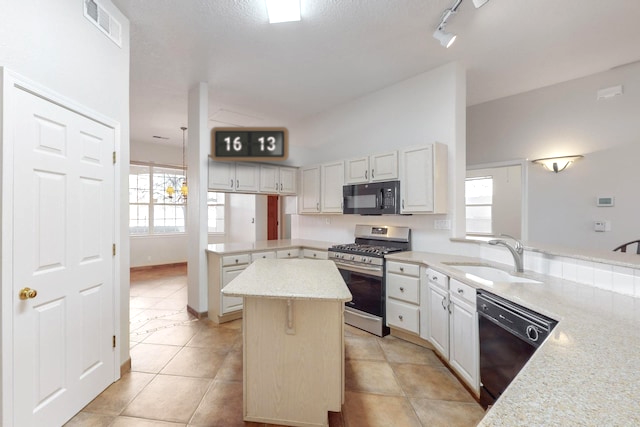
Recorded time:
T16:13
